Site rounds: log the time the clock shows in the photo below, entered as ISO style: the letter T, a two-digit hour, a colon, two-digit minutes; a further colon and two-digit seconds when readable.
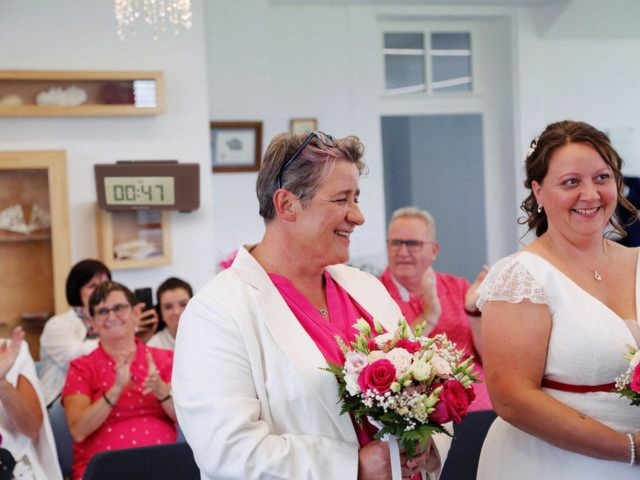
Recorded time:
T00:47
